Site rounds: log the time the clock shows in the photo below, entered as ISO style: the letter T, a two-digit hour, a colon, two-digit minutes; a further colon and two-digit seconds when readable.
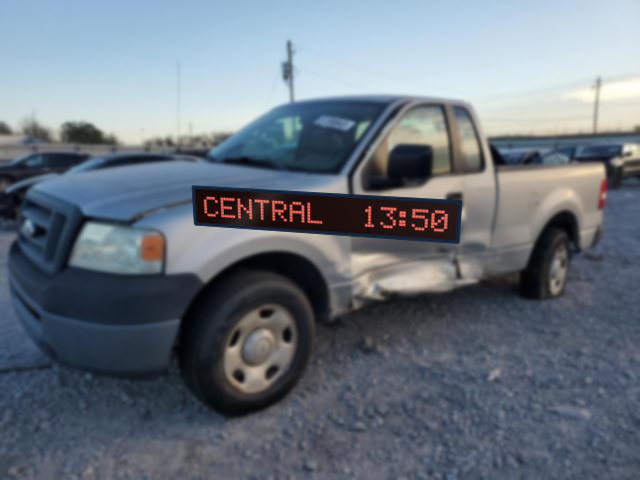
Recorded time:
T13:50
